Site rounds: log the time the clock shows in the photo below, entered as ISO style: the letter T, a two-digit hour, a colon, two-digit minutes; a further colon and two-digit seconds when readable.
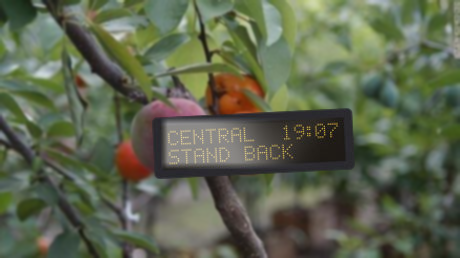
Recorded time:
T19:07
